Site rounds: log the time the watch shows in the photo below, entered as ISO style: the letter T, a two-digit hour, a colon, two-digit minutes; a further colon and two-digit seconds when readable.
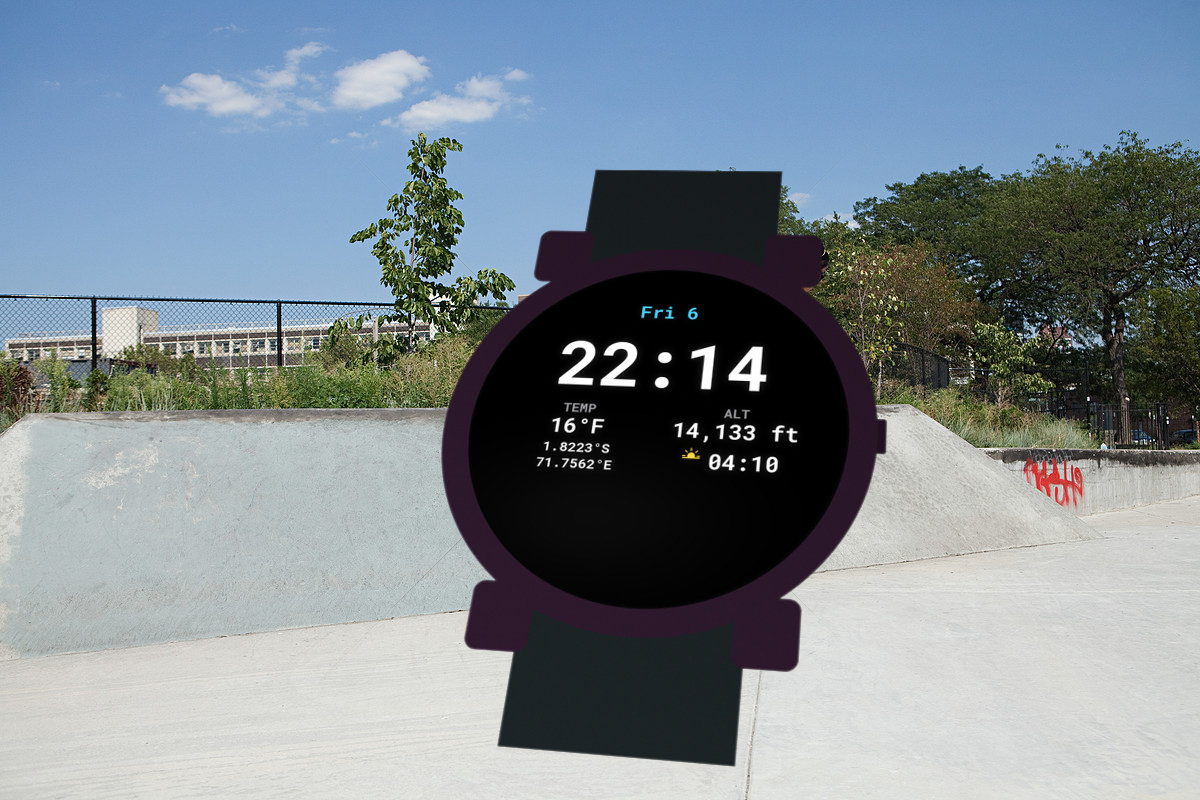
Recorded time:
T22:14
